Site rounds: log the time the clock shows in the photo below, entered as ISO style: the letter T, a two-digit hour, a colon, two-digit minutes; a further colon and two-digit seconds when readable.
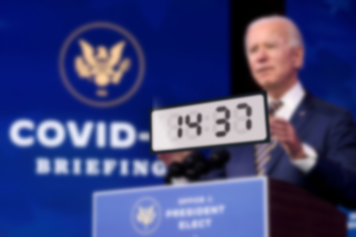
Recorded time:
T14:37
